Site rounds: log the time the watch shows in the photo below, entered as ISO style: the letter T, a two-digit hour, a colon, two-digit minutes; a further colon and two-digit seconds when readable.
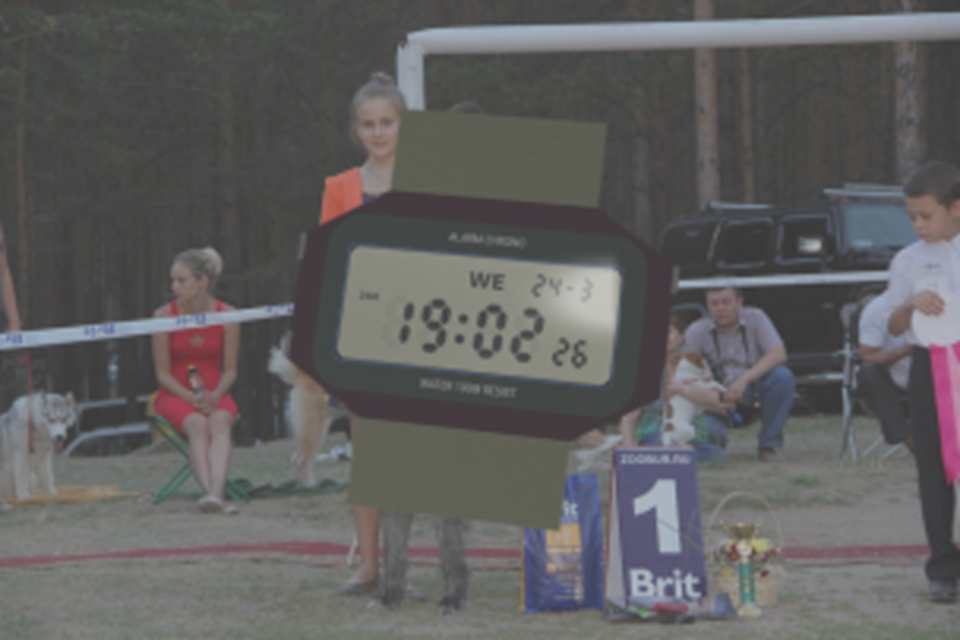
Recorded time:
T19:02:26
